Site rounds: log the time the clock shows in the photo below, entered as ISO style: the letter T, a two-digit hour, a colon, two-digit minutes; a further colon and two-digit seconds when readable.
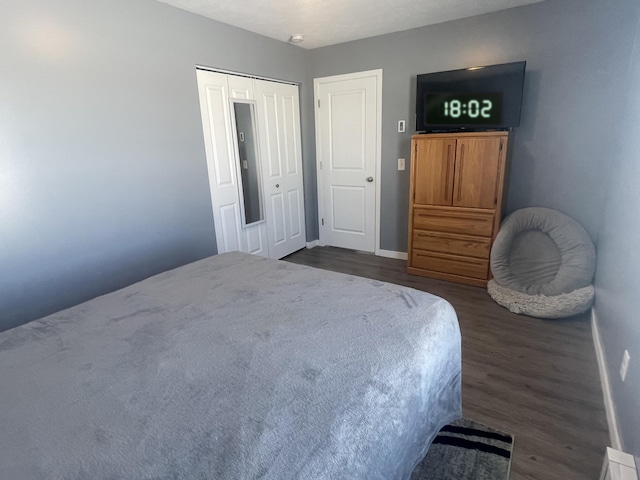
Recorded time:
T18:02
